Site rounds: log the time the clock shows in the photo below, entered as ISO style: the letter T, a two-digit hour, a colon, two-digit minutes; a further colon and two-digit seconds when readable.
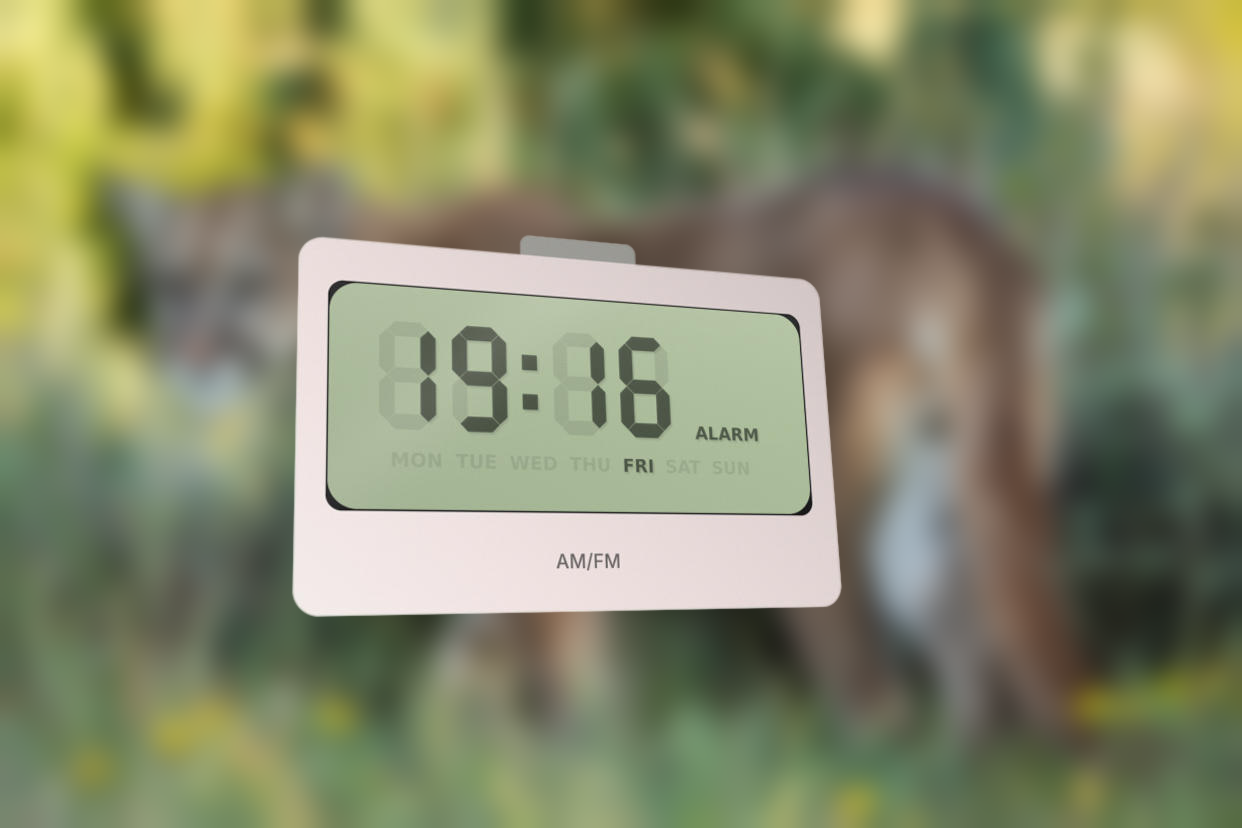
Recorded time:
T19:16
